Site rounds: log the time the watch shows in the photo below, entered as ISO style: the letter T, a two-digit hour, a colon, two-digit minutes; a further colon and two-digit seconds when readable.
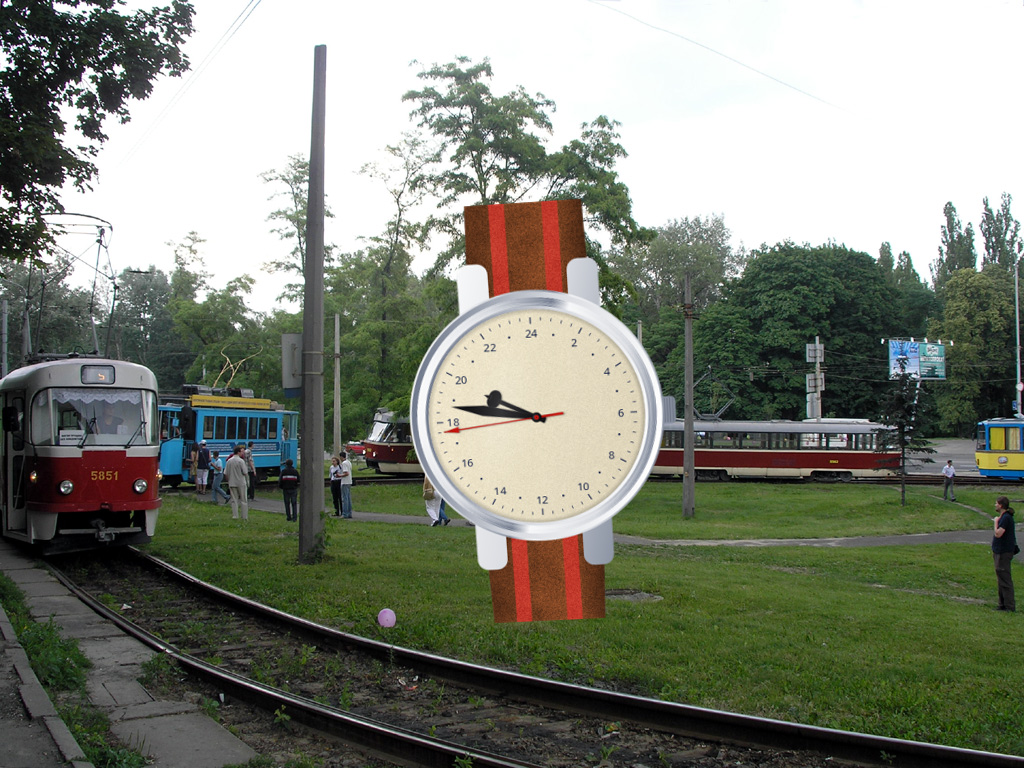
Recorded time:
T19:46:44
